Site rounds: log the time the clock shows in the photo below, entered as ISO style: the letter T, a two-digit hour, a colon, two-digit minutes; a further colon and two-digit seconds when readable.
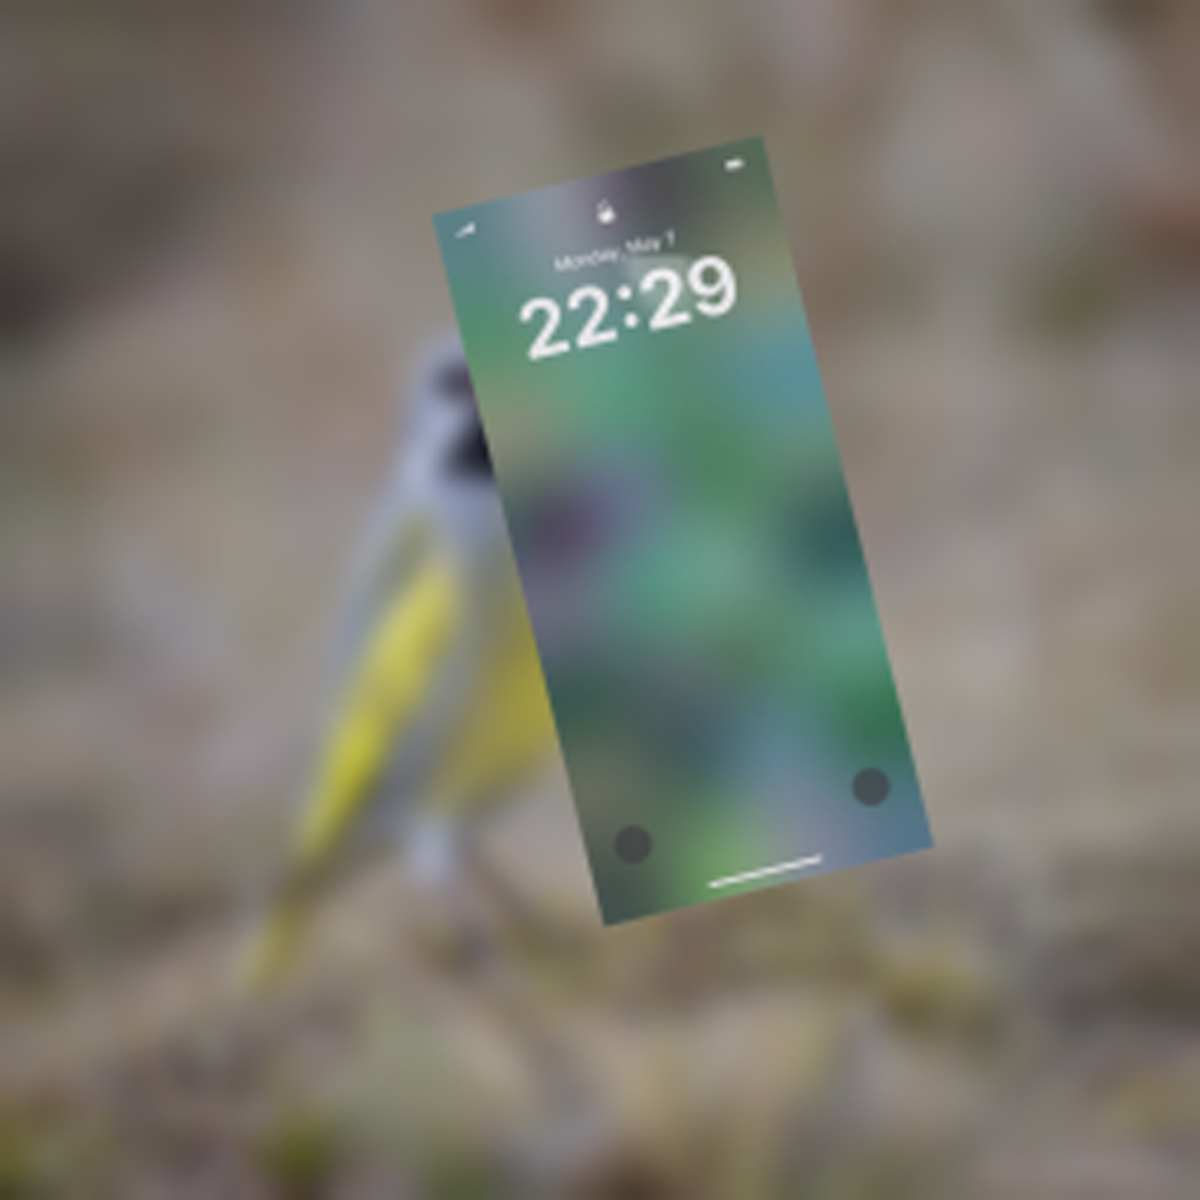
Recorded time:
T22:29
